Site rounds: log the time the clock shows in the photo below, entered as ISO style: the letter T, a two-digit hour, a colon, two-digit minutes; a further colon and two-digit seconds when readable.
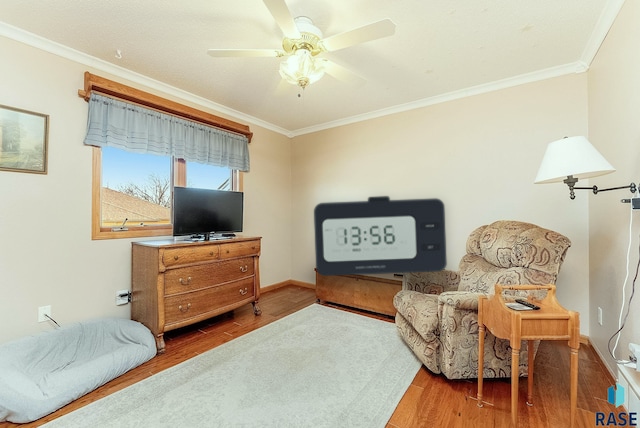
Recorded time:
T13:56
